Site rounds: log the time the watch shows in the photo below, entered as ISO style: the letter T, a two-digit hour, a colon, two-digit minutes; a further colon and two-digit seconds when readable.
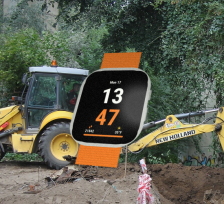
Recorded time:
T13:47
